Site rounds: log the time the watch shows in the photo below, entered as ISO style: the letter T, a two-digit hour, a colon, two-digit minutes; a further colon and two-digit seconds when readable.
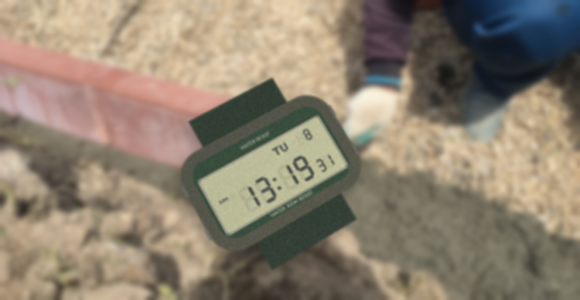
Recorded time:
T13:19:31
